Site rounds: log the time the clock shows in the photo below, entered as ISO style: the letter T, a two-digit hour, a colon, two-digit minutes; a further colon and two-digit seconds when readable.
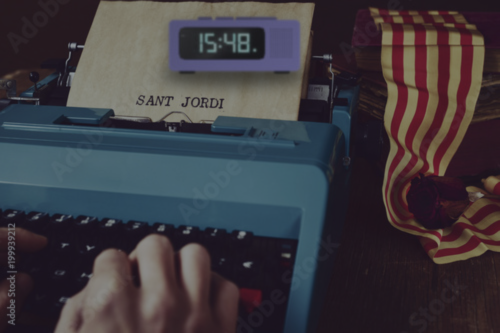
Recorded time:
T15:48
